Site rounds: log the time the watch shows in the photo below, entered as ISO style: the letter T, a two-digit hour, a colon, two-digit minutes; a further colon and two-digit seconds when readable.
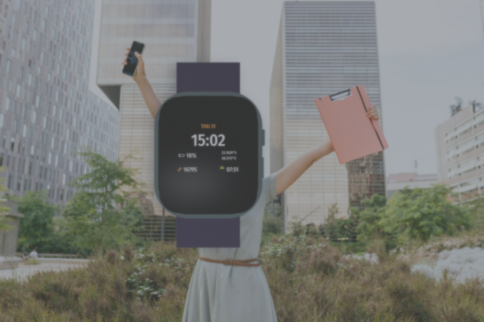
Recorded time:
T15:02
